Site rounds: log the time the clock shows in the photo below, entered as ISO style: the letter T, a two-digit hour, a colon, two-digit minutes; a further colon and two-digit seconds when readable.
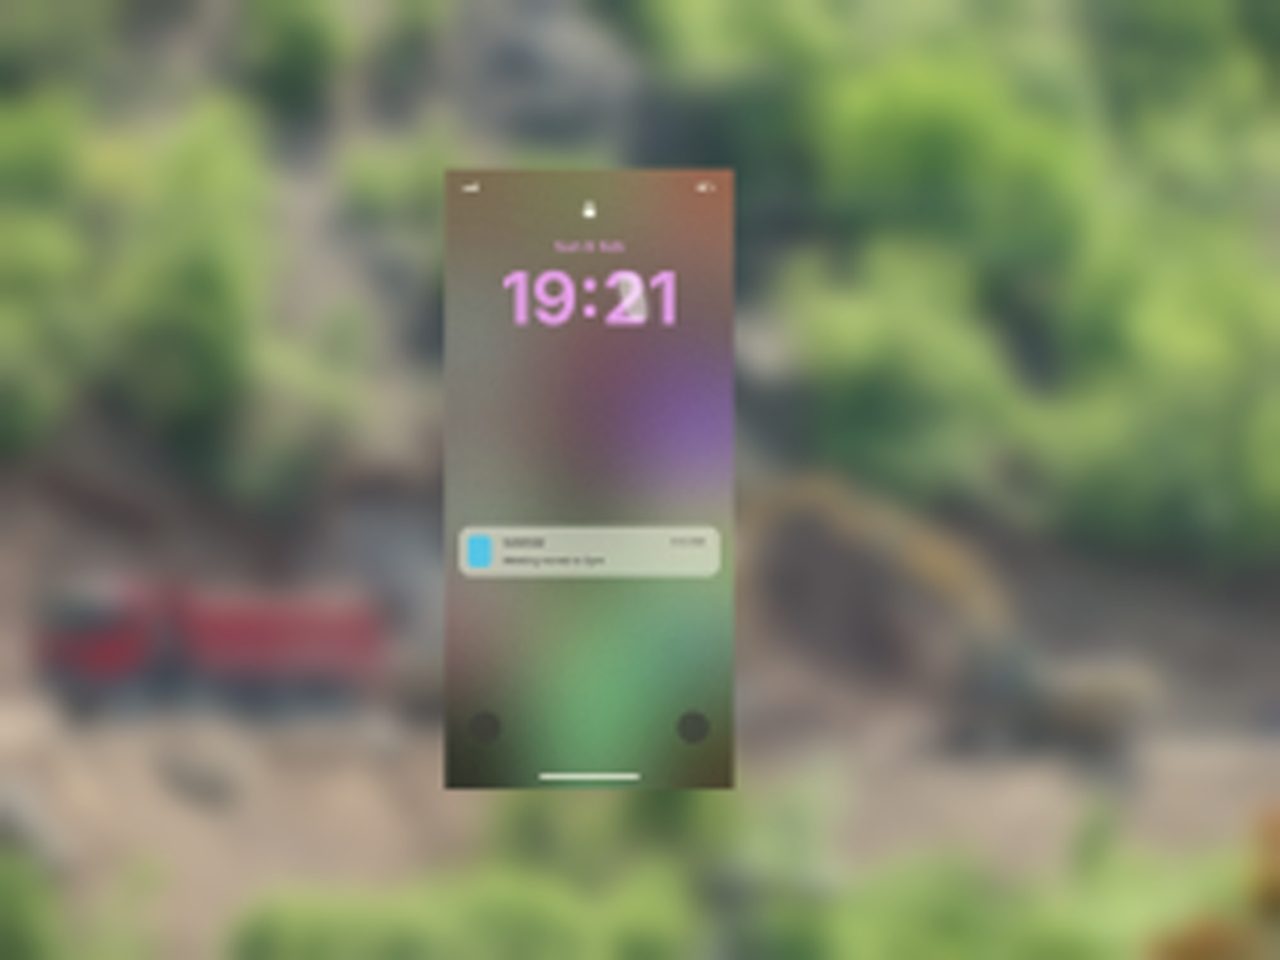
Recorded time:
T19:21
